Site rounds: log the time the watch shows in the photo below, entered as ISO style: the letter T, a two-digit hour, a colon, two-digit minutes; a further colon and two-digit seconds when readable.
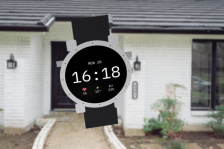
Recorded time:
T16:18
